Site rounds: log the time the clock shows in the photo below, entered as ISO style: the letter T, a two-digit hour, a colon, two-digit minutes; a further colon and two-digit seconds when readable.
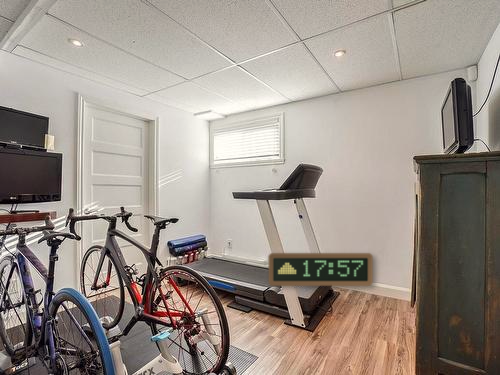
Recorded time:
T17:57
